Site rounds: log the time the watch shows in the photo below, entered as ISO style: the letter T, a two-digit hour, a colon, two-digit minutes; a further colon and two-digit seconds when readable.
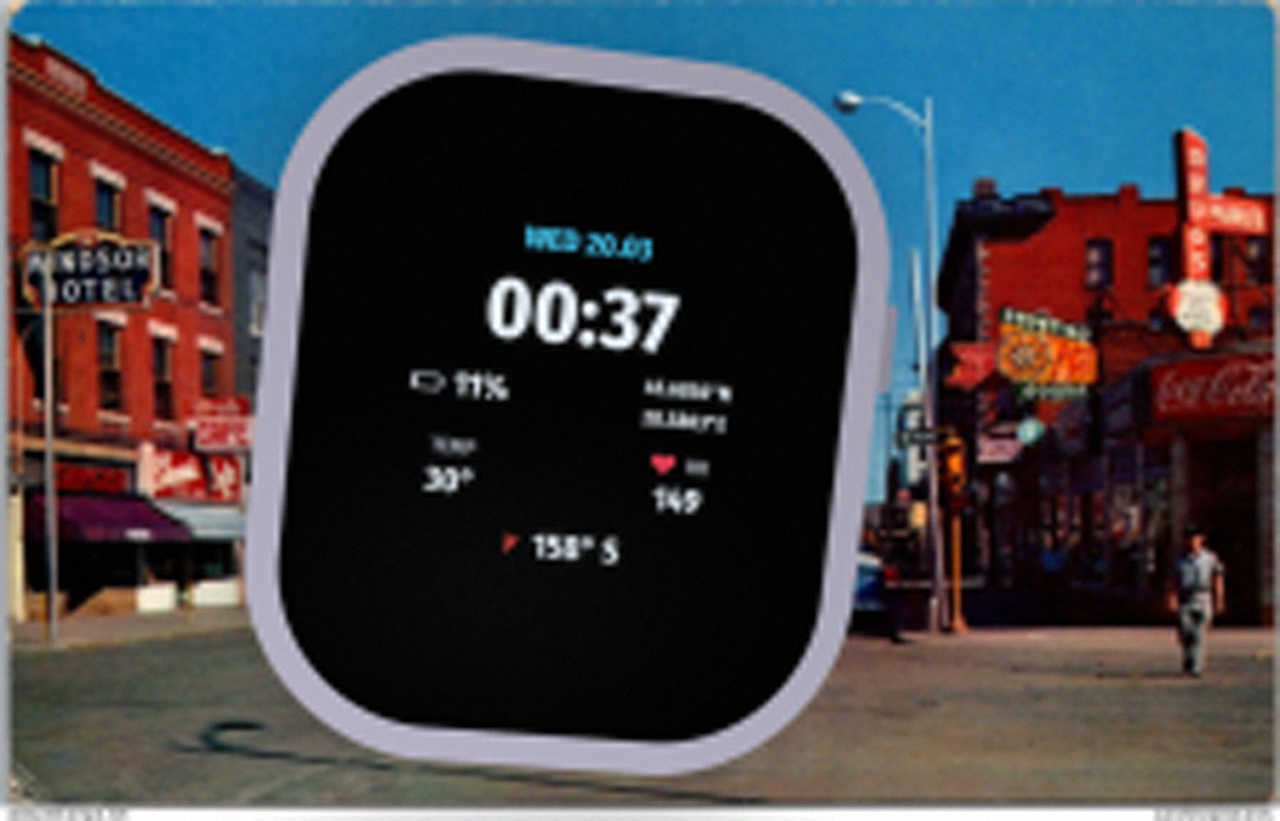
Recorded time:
T00:37
